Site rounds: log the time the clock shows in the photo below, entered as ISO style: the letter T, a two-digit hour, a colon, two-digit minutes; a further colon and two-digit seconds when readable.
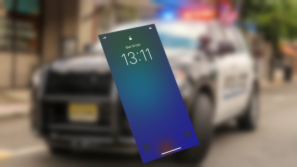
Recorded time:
T13:11
